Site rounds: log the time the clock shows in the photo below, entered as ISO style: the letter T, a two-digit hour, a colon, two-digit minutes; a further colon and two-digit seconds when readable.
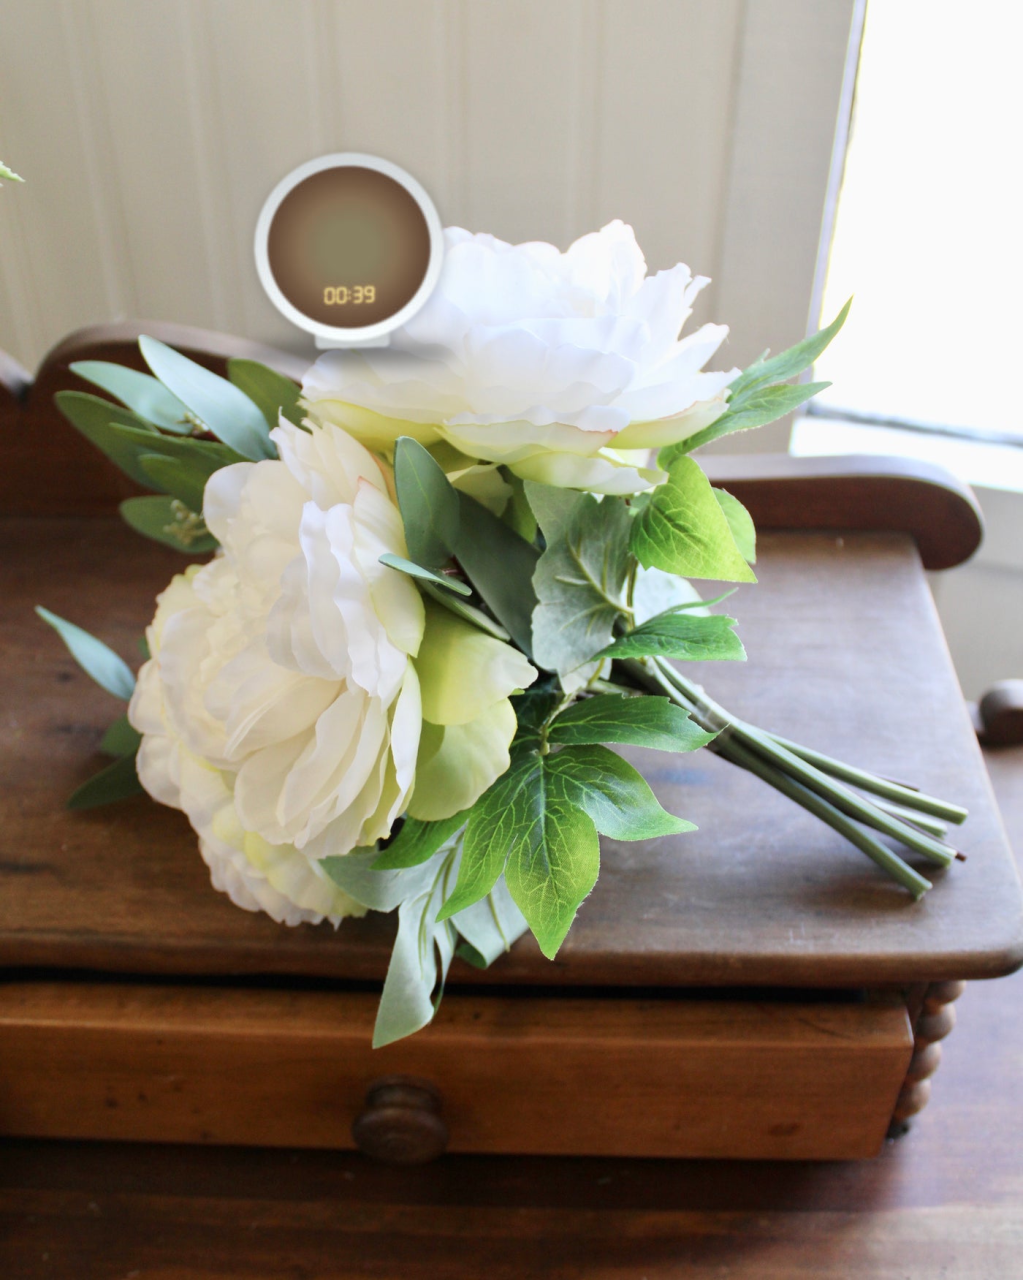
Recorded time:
T00:39
